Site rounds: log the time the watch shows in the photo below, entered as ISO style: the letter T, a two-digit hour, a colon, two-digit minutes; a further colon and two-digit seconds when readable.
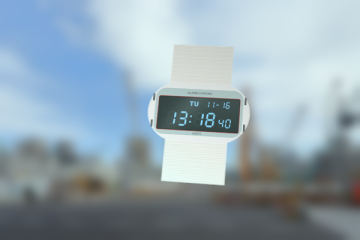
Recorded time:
T13:18:40
